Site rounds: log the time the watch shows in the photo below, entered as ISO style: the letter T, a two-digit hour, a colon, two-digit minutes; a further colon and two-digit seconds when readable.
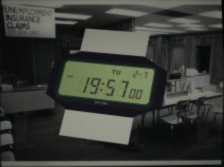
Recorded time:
T19:57:00
